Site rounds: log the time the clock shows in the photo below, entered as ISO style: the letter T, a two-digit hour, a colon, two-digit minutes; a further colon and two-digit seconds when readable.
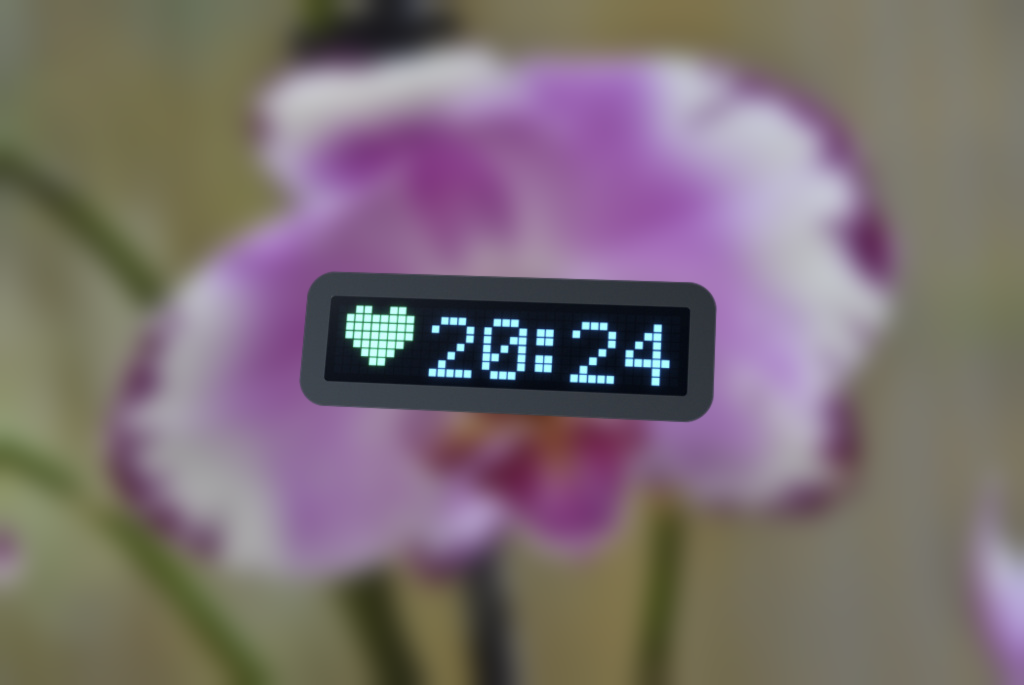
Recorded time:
T20:24
